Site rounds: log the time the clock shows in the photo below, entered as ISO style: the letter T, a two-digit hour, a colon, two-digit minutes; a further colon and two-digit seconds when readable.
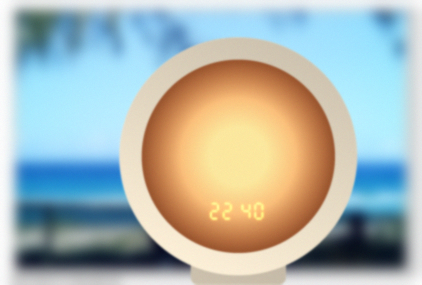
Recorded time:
T22:40
